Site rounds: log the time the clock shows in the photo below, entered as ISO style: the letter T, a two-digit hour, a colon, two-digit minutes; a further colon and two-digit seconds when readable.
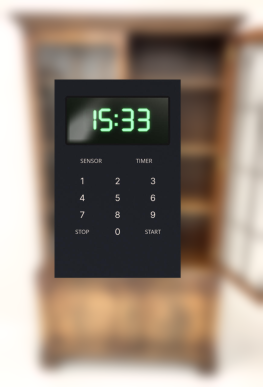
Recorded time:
T15:33
